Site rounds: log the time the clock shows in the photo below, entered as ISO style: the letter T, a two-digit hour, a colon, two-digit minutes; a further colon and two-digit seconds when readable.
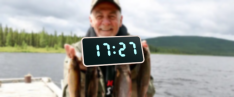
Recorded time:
T17:27
